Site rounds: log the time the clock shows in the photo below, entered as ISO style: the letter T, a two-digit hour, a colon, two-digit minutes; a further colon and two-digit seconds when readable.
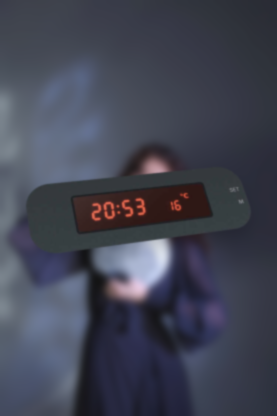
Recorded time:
T20:53
